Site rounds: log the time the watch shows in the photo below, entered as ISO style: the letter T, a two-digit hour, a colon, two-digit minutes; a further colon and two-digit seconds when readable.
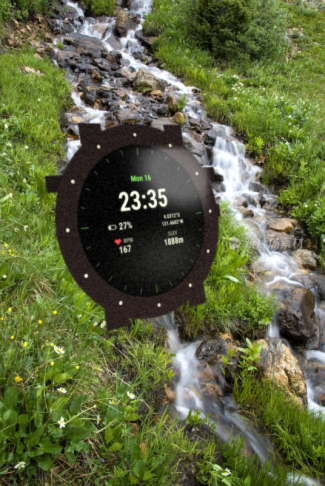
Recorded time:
T23:35
